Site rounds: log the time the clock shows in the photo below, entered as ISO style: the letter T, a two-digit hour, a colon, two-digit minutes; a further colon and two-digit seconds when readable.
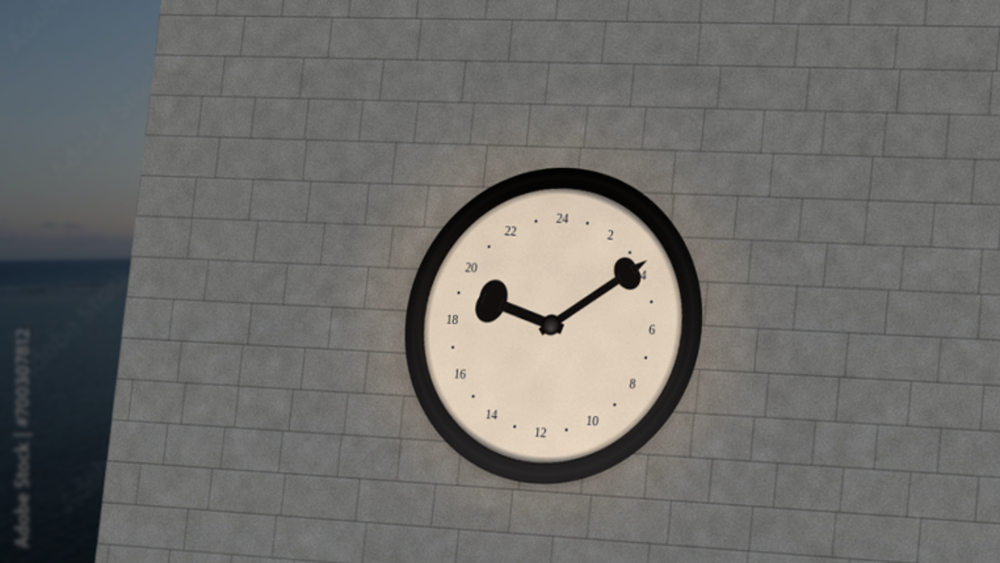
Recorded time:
T19:09
